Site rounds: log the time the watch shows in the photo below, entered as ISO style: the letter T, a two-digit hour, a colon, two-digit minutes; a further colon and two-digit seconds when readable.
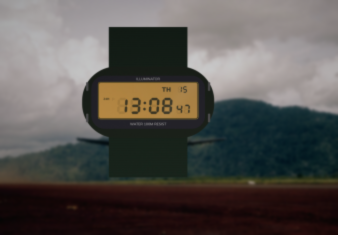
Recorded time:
T13:08:47
